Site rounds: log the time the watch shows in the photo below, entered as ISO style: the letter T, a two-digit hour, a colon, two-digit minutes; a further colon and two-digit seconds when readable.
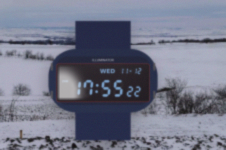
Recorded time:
T17:55:22
